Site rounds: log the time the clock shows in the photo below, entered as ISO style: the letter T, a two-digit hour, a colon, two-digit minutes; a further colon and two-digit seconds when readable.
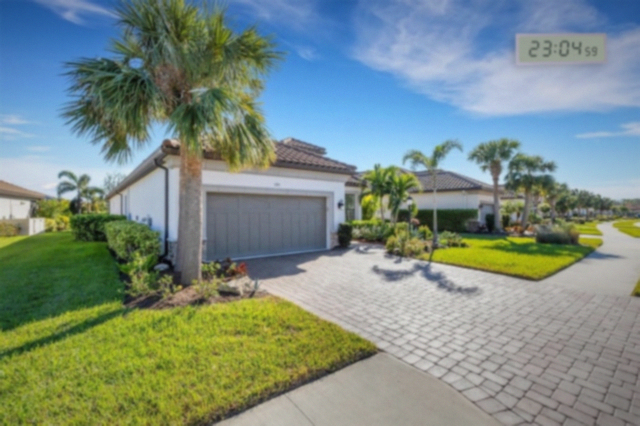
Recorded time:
T23:04
